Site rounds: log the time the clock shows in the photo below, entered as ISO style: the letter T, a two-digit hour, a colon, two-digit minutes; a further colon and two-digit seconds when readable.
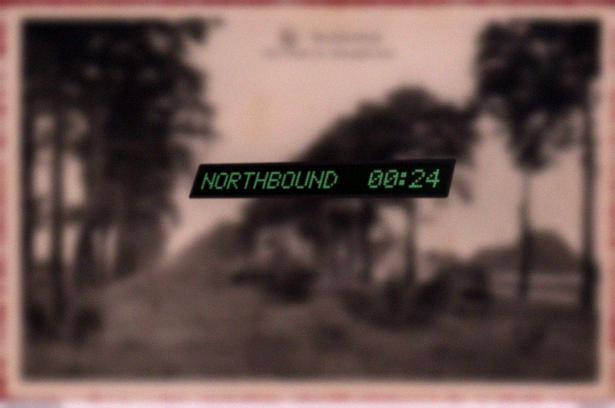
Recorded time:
T00:24
